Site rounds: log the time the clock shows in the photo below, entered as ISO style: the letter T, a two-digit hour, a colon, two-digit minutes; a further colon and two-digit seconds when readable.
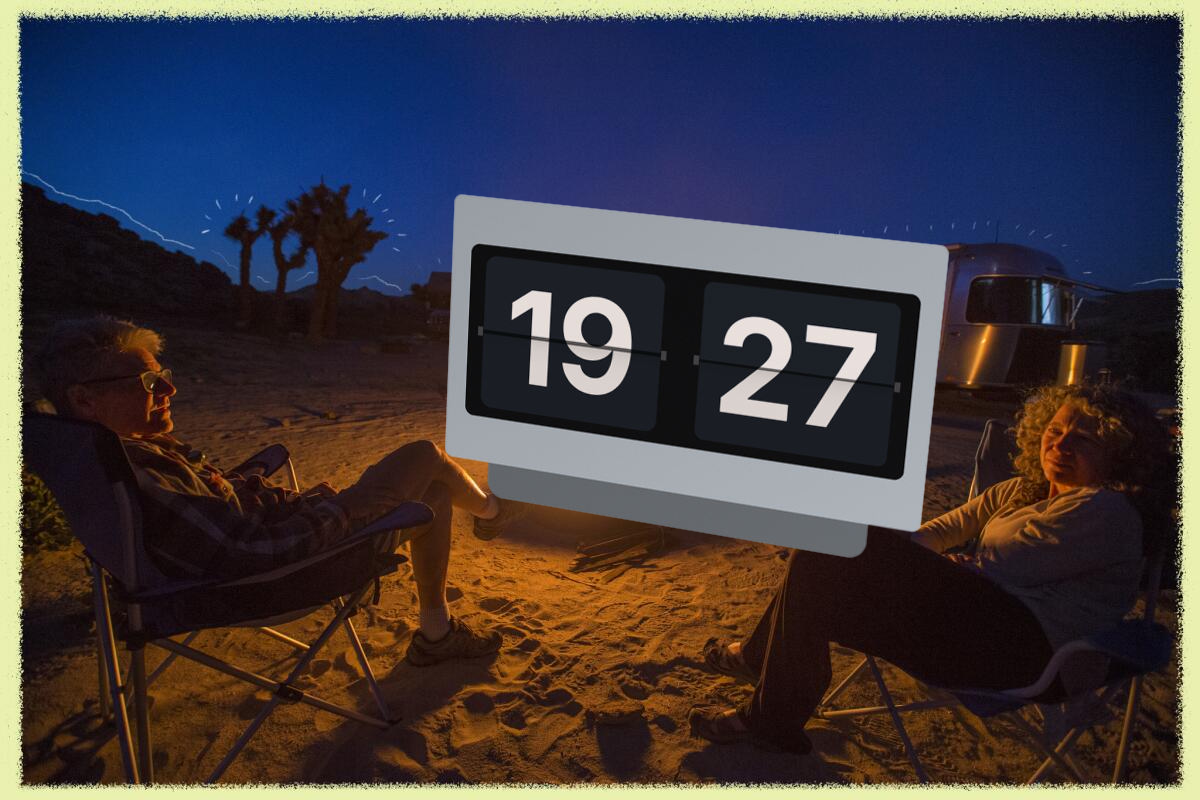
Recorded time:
T19:27
